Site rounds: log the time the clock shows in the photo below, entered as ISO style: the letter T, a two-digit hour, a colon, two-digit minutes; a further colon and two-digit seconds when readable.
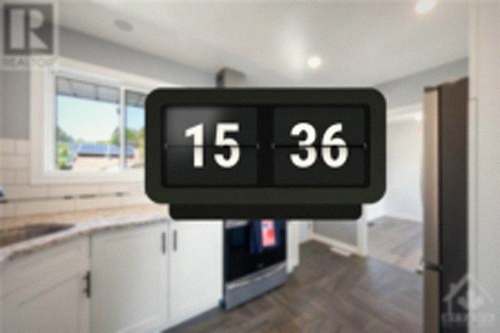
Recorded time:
T15:36
